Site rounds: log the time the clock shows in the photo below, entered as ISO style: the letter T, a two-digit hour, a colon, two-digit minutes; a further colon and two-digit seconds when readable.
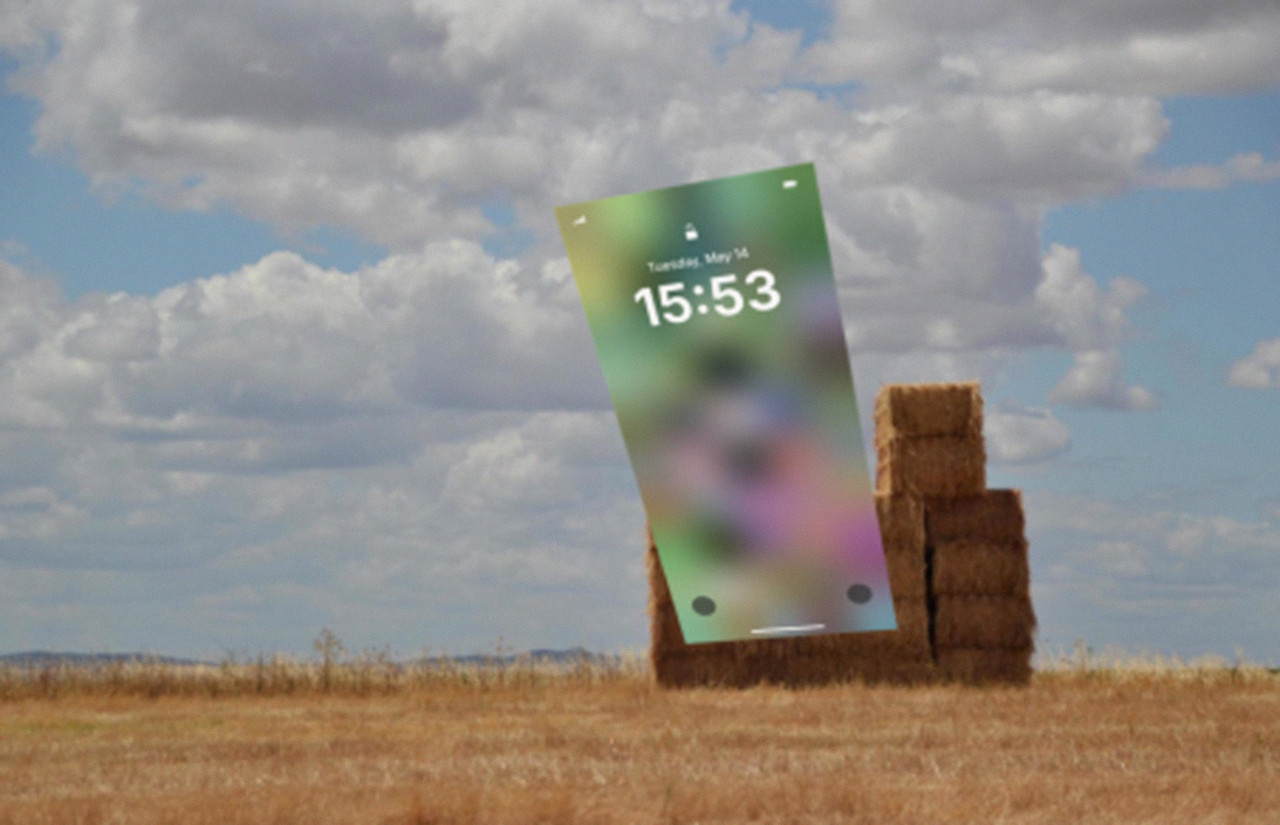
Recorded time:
T15:53
